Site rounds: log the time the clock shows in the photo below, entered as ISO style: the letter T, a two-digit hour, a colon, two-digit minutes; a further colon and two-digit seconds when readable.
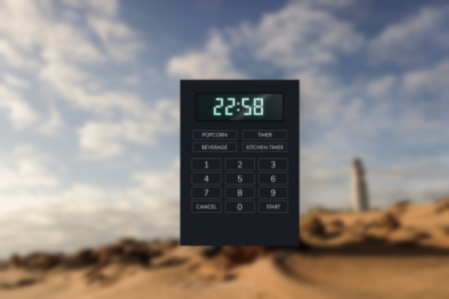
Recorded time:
T22:58
